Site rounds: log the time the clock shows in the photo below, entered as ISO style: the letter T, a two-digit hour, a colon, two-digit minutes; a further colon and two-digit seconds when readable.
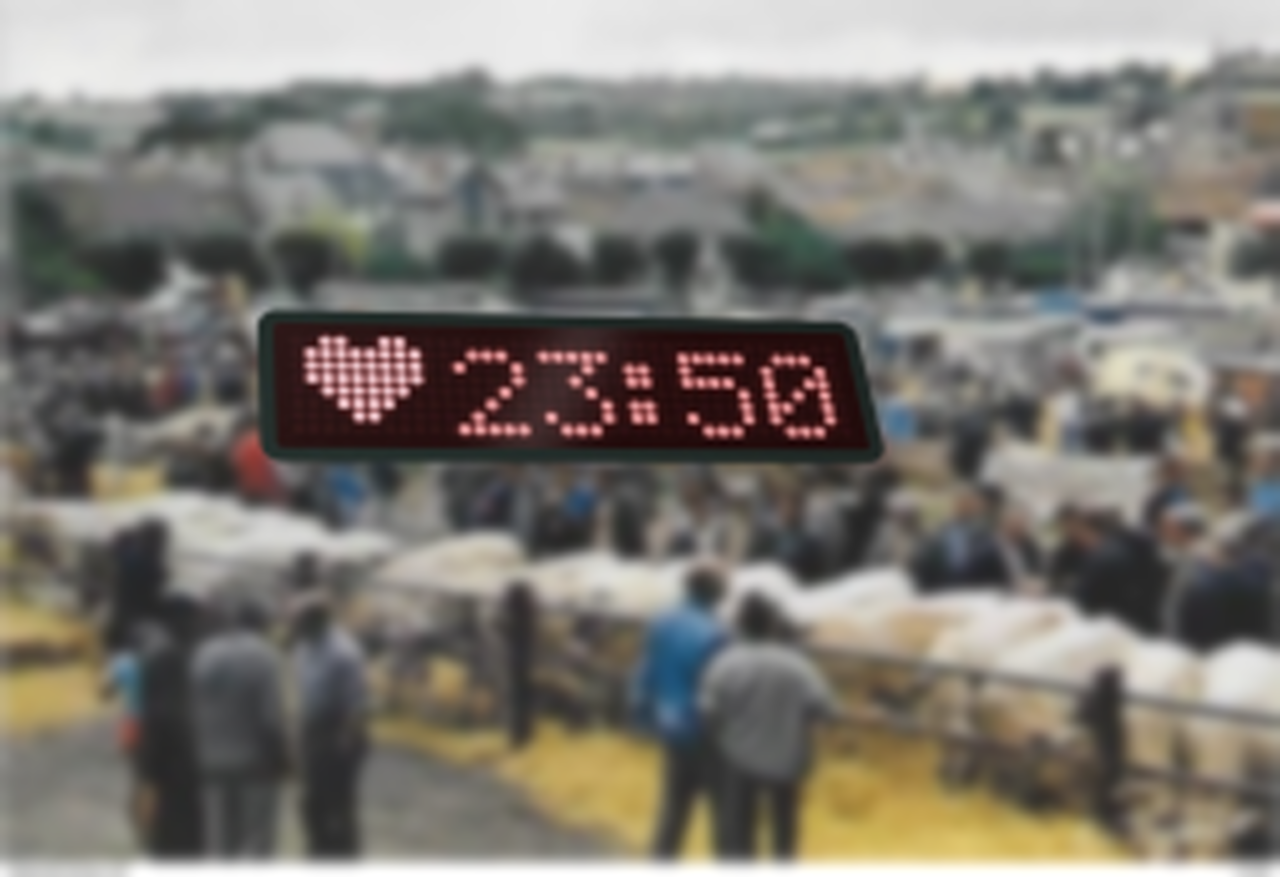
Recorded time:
T23:50
